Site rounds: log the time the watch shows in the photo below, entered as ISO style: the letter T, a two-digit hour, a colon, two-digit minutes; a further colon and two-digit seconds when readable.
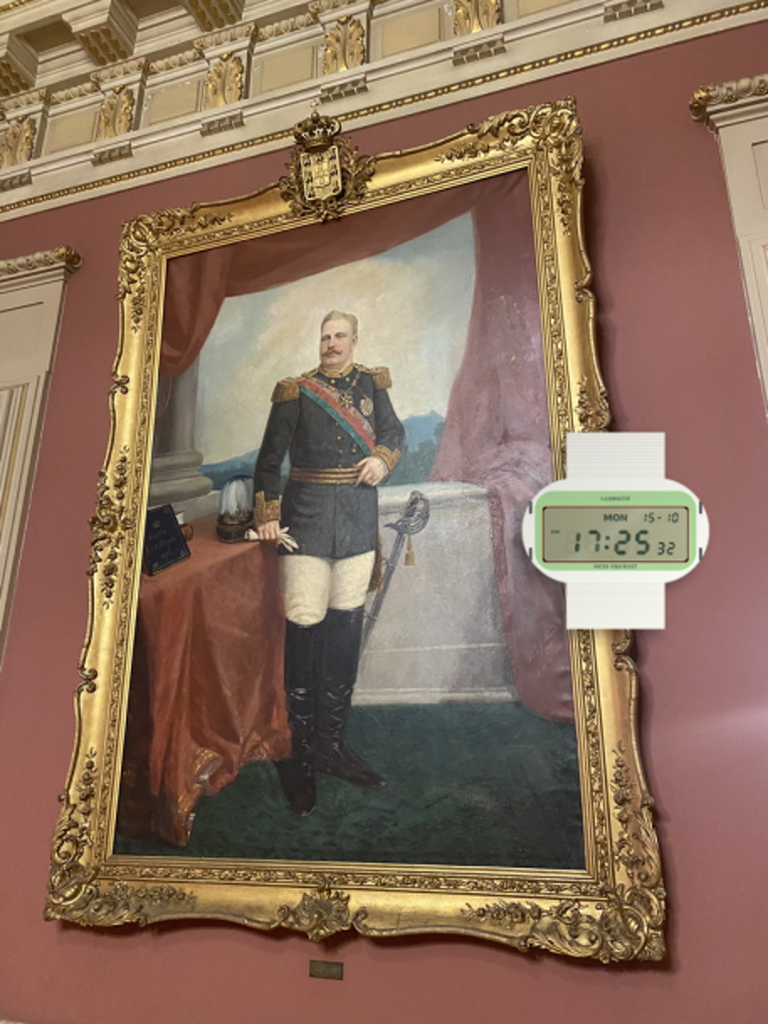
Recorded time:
T17:25:32
